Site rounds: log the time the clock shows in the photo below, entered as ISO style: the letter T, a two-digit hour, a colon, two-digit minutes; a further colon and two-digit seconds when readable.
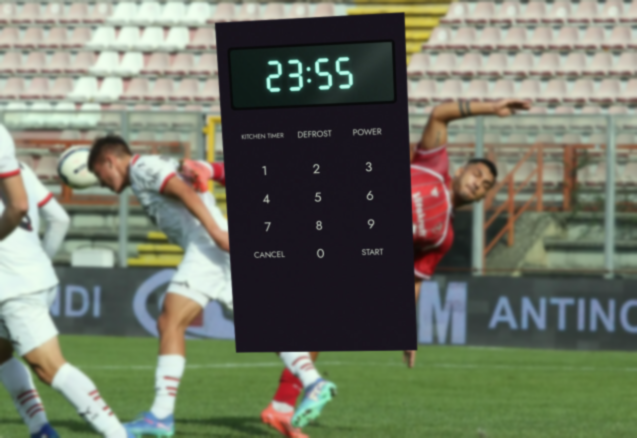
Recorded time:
T23:55
